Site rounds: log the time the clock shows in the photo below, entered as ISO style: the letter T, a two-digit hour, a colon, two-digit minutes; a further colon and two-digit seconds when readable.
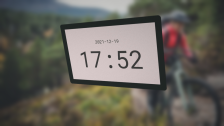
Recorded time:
T17:52
